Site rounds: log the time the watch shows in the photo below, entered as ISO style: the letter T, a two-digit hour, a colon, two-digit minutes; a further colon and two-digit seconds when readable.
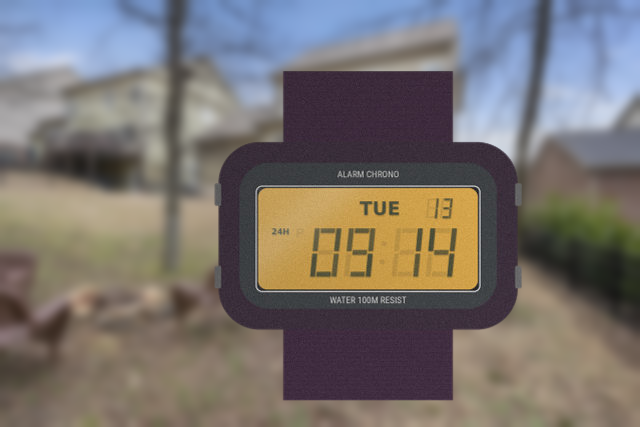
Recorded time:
T09:14
